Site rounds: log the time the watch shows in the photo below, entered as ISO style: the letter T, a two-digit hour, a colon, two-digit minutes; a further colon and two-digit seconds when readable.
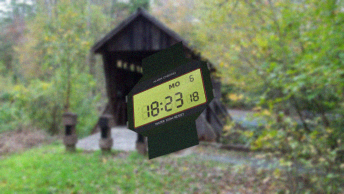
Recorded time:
T18:23:18
